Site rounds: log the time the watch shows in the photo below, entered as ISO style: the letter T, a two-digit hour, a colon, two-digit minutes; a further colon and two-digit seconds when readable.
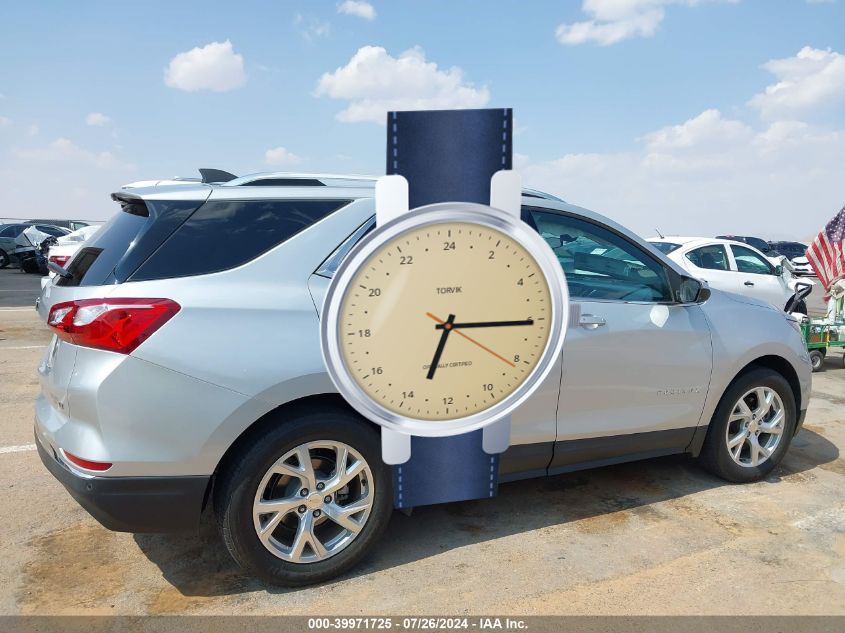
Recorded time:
T13:15:21
